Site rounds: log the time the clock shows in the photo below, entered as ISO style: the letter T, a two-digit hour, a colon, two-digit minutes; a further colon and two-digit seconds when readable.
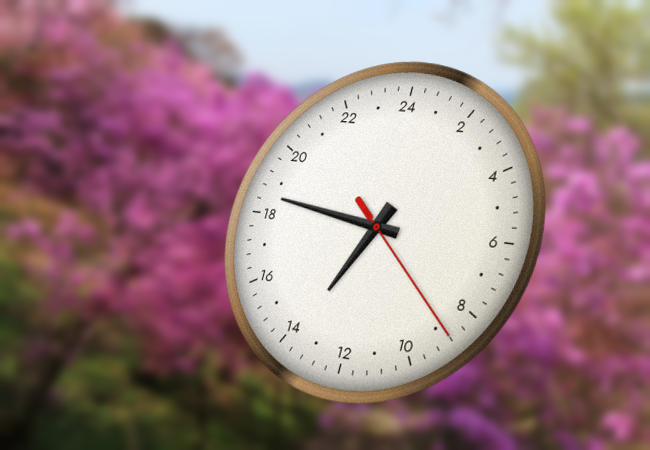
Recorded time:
T13:46:22
